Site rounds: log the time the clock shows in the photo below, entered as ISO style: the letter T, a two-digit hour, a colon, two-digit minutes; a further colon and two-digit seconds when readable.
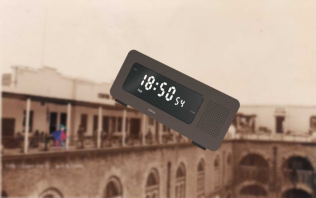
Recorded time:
T18:50:54
